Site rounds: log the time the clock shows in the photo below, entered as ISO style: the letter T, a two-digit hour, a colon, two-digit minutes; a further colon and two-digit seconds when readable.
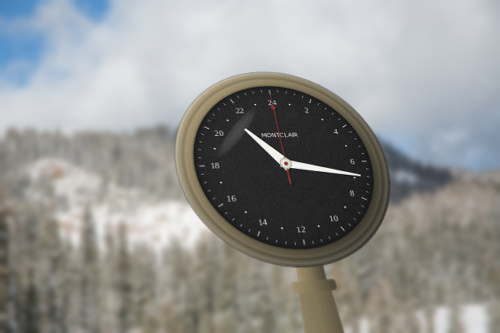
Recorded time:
T21:17:00
